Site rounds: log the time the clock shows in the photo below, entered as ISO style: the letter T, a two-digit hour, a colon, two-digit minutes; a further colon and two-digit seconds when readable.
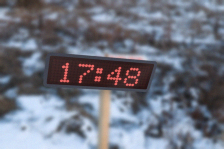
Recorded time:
T17:48
